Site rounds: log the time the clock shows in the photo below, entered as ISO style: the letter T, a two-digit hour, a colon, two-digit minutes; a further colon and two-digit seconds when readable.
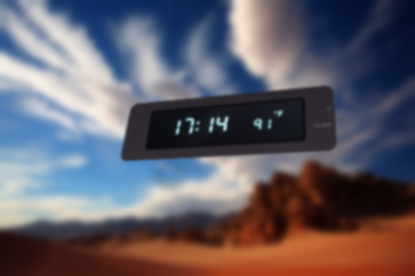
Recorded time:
T17:14
